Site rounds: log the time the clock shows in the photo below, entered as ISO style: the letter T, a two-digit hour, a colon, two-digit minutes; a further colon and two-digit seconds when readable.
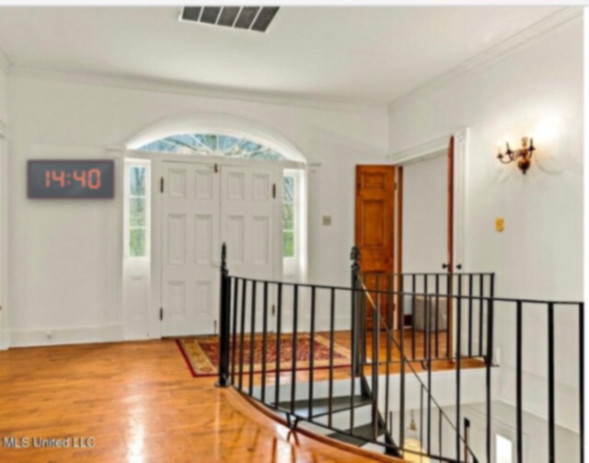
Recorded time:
T14:40
